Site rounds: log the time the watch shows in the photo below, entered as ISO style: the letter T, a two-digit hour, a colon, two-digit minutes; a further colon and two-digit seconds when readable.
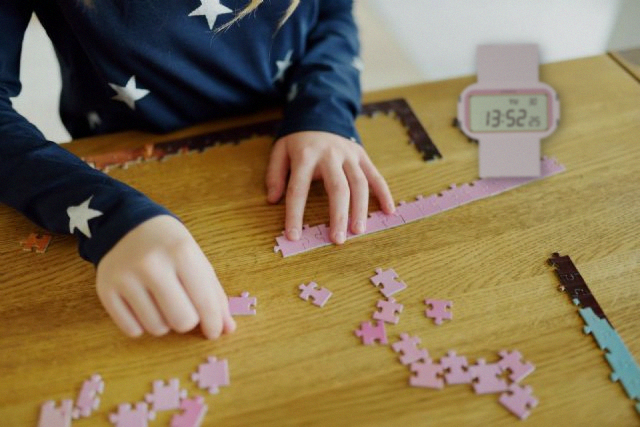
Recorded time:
T13:52
